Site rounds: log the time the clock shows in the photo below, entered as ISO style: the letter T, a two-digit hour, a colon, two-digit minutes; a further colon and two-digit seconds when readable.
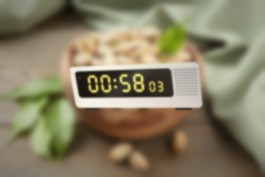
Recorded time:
T00:58
